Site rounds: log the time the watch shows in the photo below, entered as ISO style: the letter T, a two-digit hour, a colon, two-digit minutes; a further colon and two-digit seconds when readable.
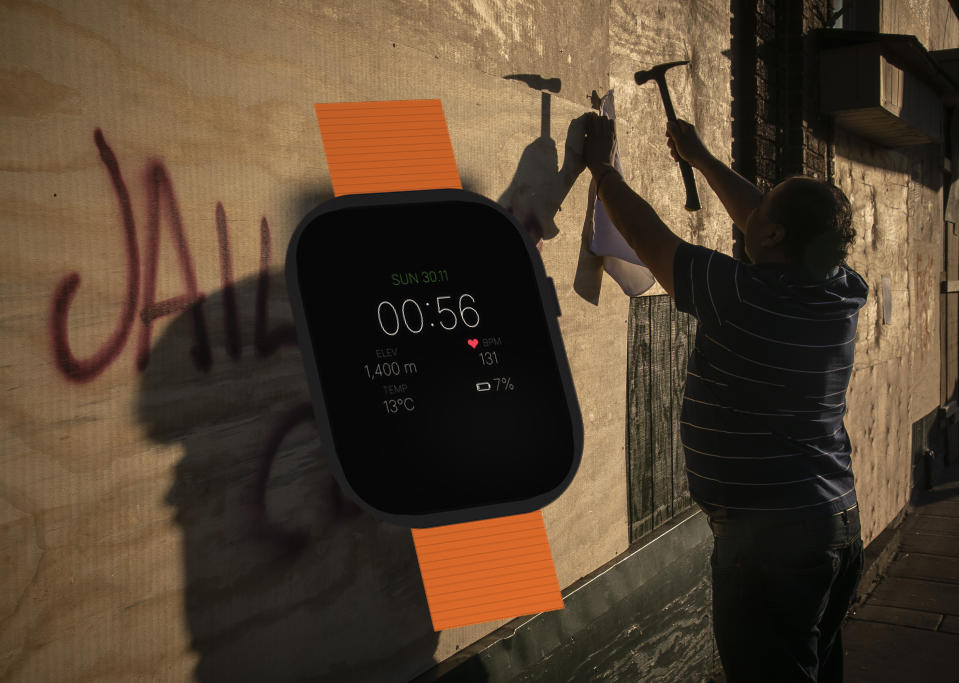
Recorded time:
T00:56
